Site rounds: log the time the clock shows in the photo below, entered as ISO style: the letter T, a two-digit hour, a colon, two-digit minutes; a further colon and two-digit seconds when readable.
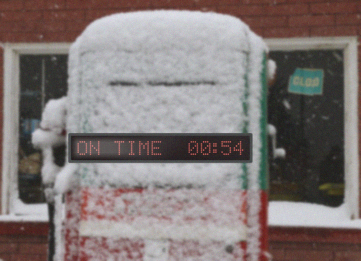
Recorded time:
T00:54
